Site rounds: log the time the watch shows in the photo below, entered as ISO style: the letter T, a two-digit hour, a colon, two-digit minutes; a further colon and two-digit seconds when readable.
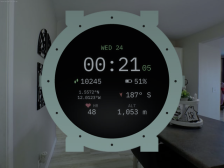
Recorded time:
T00:21:05
